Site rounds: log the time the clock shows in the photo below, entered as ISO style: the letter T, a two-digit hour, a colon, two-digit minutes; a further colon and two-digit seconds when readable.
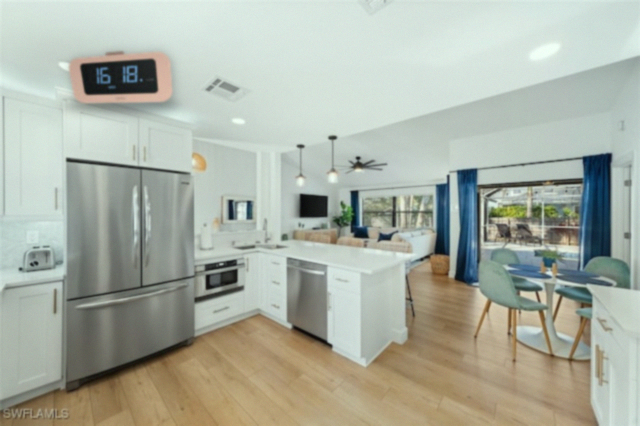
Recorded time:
T16:18
